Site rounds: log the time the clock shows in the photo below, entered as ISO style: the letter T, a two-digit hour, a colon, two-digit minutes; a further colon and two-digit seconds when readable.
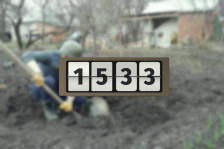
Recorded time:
T15:33
